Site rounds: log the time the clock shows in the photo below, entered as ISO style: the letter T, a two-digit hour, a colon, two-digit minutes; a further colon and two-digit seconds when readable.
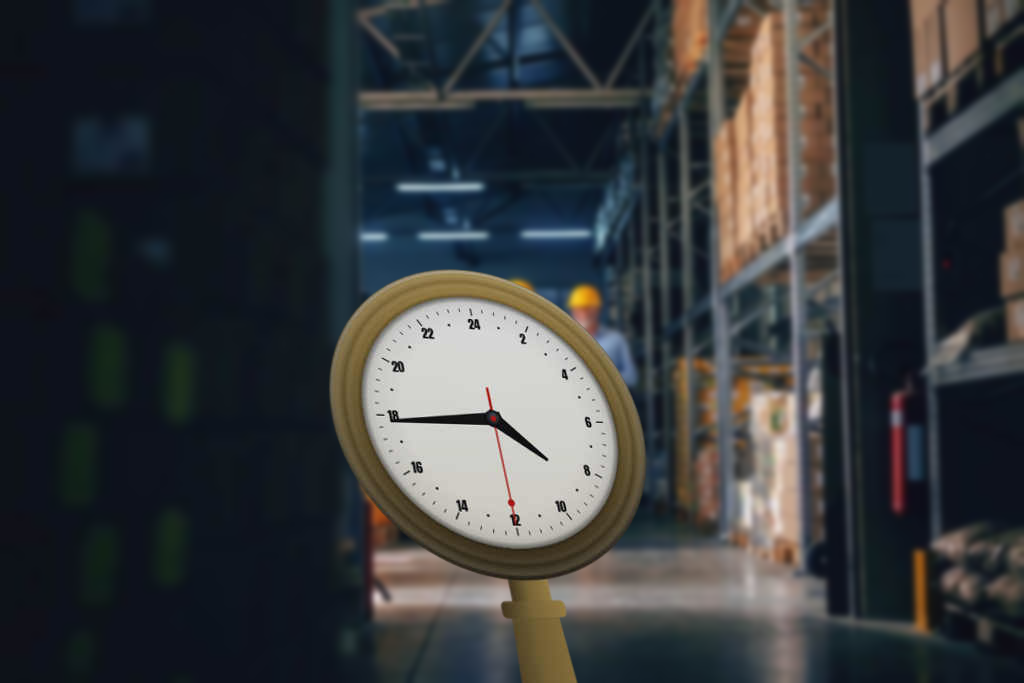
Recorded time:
T08:44:30
